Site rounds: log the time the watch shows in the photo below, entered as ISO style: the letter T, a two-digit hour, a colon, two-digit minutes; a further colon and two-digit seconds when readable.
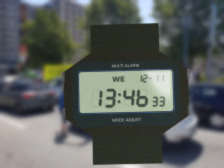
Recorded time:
T13:46:33
